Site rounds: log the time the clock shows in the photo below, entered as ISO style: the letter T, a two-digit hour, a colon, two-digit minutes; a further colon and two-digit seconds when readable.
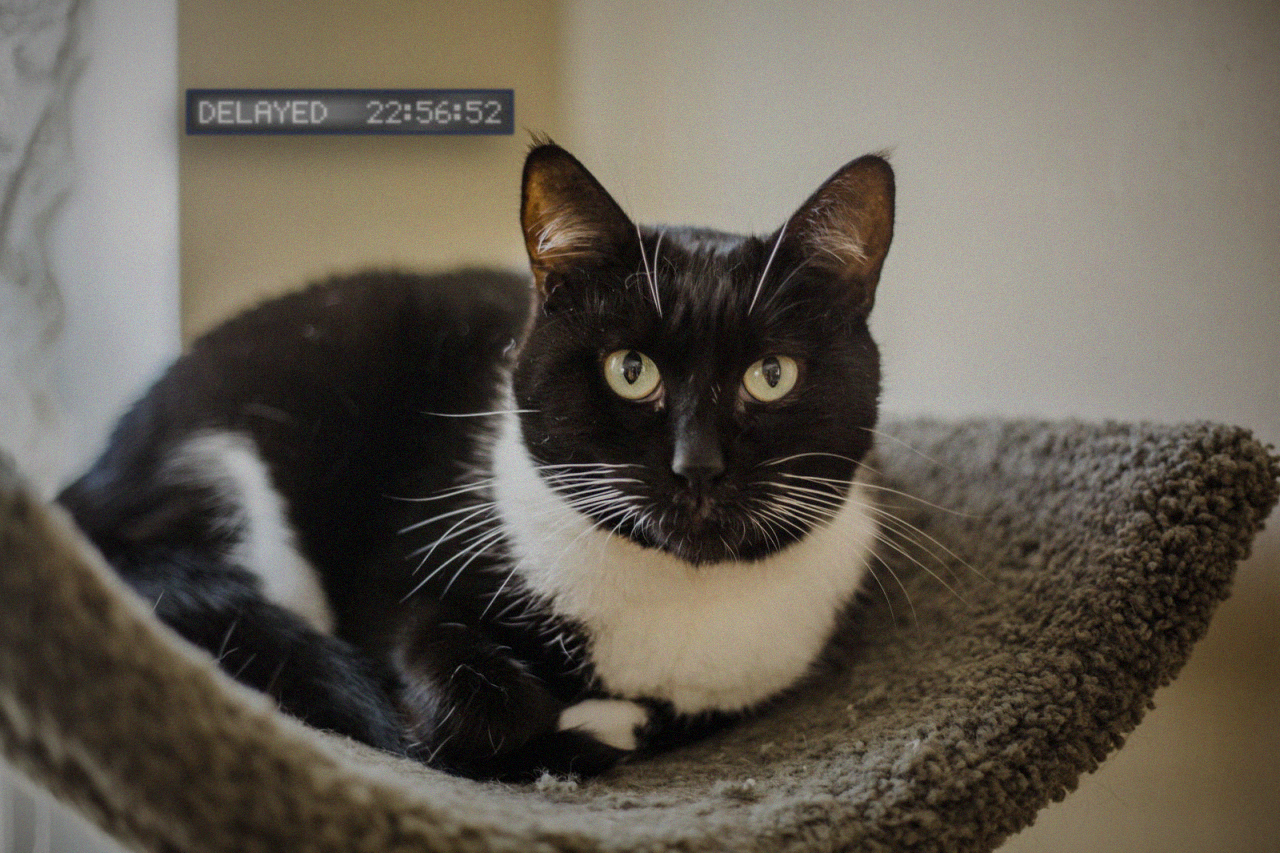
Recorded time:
T22:56:52
